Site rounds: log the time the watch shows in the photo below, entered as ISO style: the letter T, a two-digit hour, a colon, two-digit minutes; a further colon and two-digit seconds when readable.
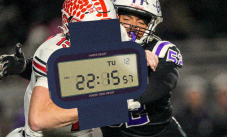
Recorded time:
T22:15:57
